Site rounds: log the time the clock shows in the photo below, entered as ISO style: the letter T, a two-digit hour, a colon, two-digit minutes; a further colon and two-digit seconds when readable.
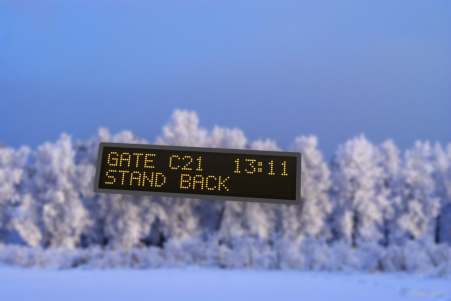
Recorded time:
T13:11
